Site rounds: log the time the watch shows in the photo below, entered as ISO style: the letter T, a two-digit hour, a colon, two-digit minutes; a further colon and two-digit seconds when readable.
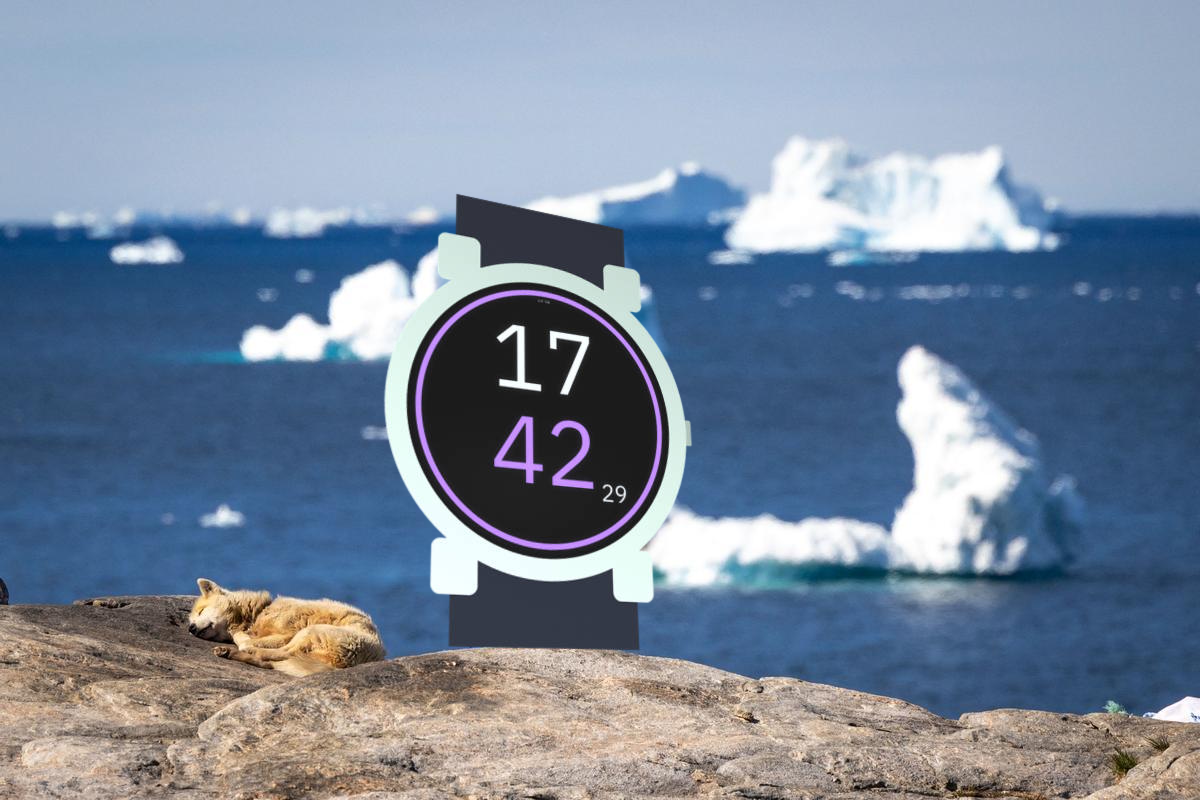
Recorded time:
T17:42:29
